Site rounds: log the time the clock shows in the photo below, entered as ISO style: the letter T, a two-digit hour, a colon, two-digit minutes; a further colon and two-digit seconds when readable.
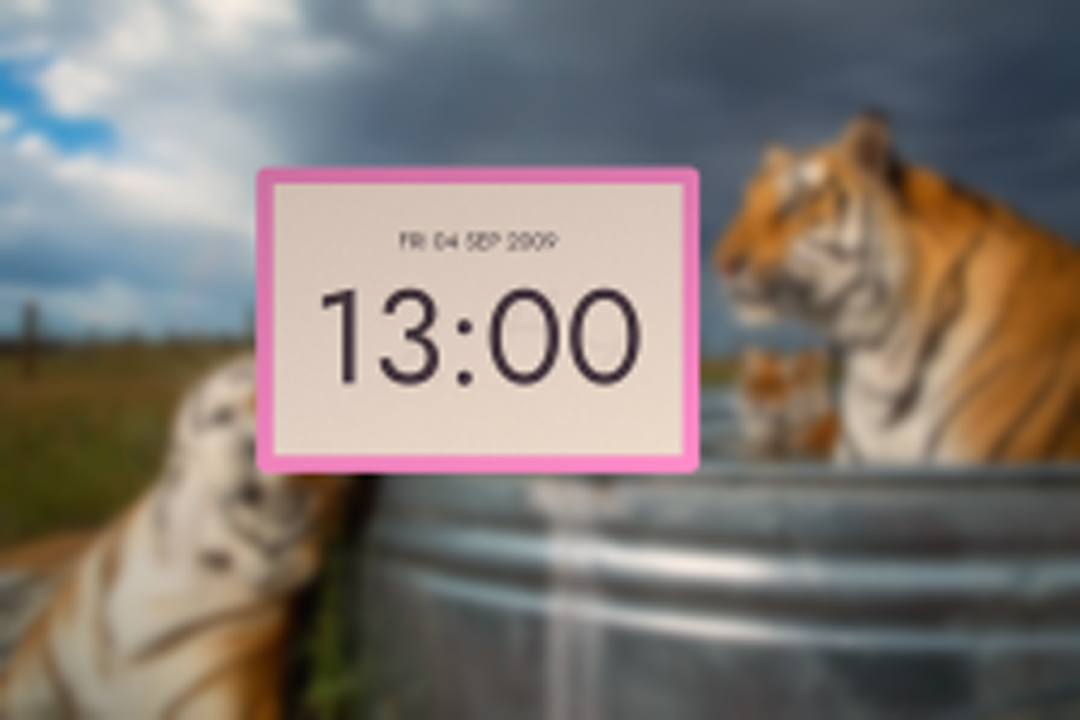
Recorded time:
T13:00
